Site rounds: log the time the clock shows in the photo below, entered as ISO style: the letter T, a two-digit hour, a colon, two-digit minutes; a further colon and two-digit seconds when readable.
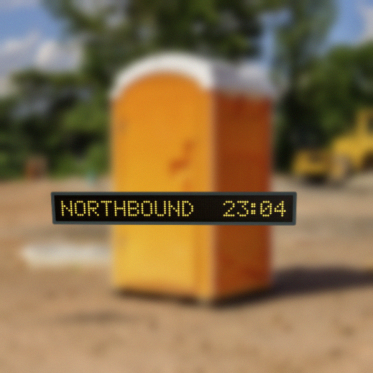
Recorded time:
T23:04
